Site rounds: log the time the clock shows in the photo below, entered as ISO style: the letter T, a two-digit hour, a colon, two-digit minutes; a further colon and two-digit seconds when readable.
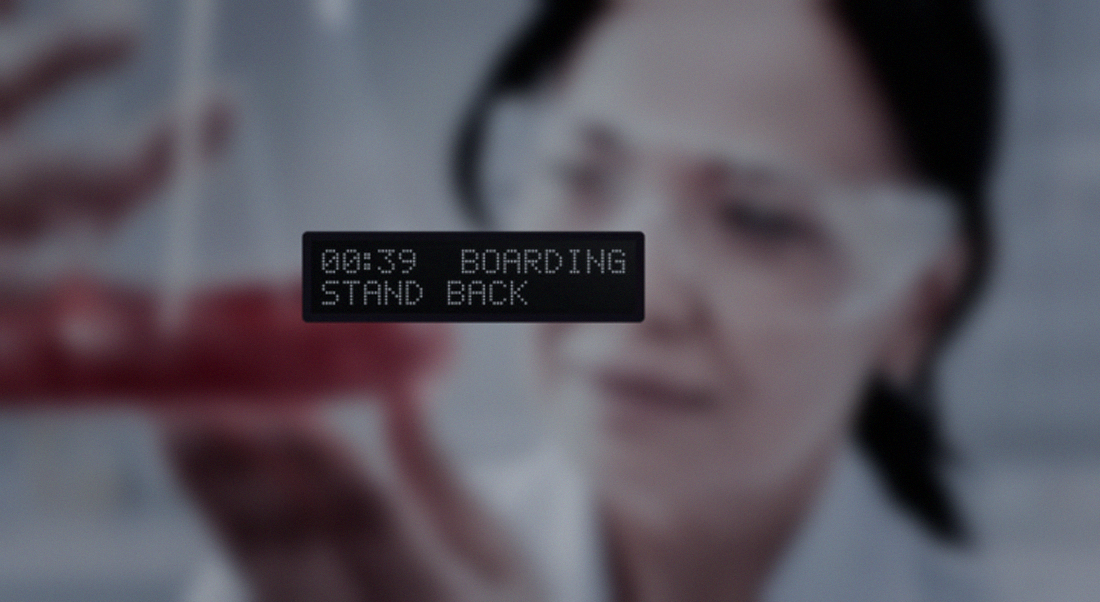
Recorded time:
T00:39
